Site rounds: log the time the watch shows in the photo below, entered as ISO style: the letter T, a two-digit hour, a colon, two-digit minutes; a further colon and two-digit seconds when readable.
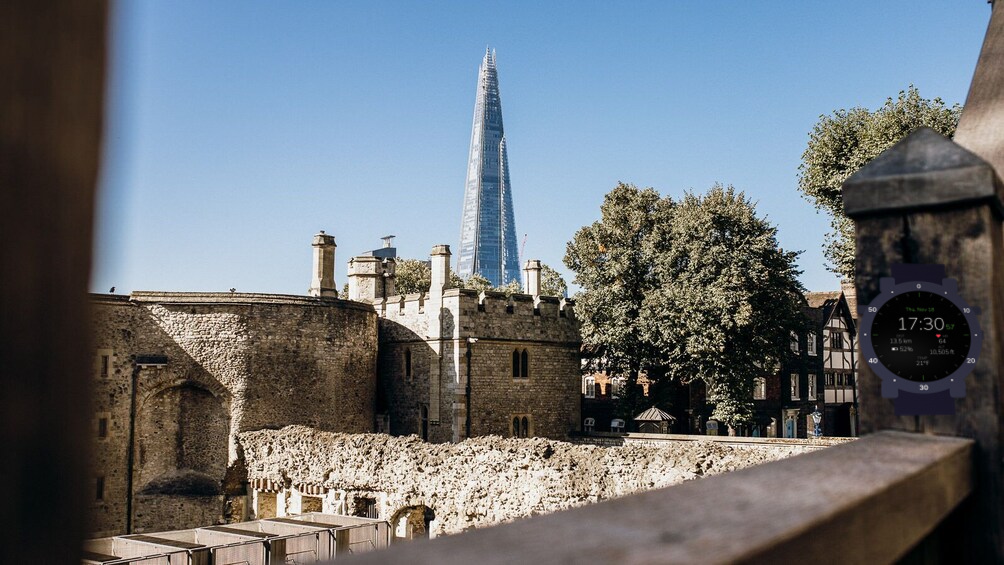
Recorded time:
T17:30
